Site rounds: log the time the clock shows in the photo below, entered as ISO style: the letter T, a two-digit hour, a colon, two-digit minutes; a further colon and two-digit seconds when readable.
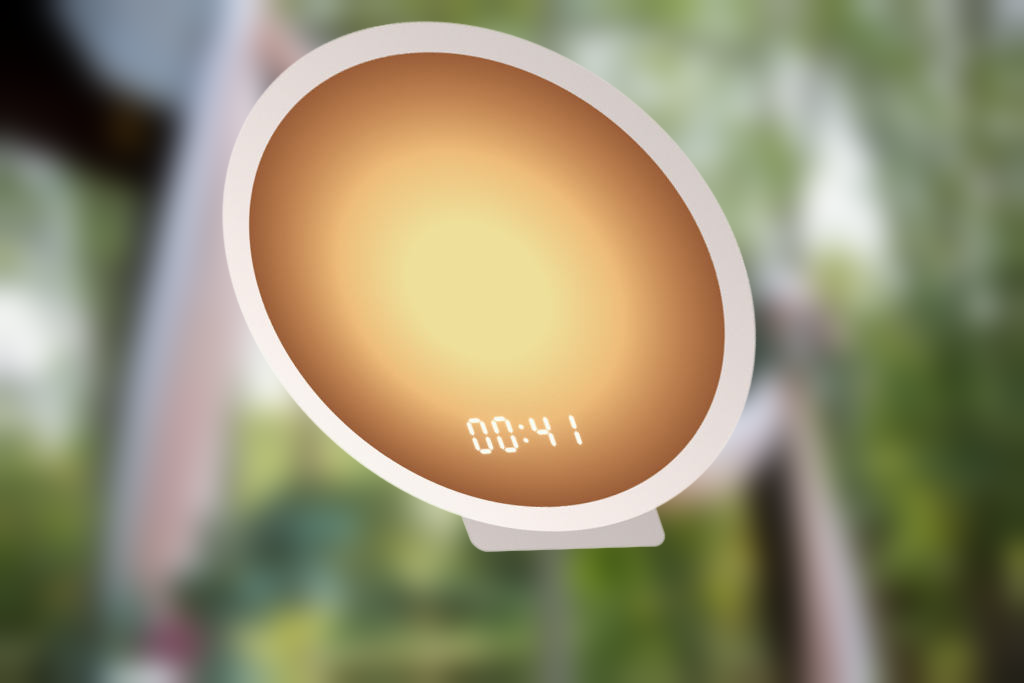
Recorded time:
T00:41
